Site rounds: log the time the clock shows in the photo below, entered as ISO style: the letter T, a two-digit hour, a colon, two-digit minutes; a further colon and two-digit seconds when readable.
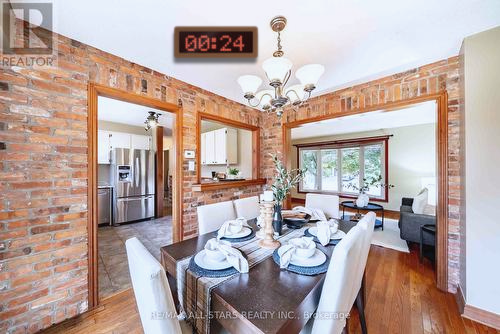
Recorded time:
T00:24
